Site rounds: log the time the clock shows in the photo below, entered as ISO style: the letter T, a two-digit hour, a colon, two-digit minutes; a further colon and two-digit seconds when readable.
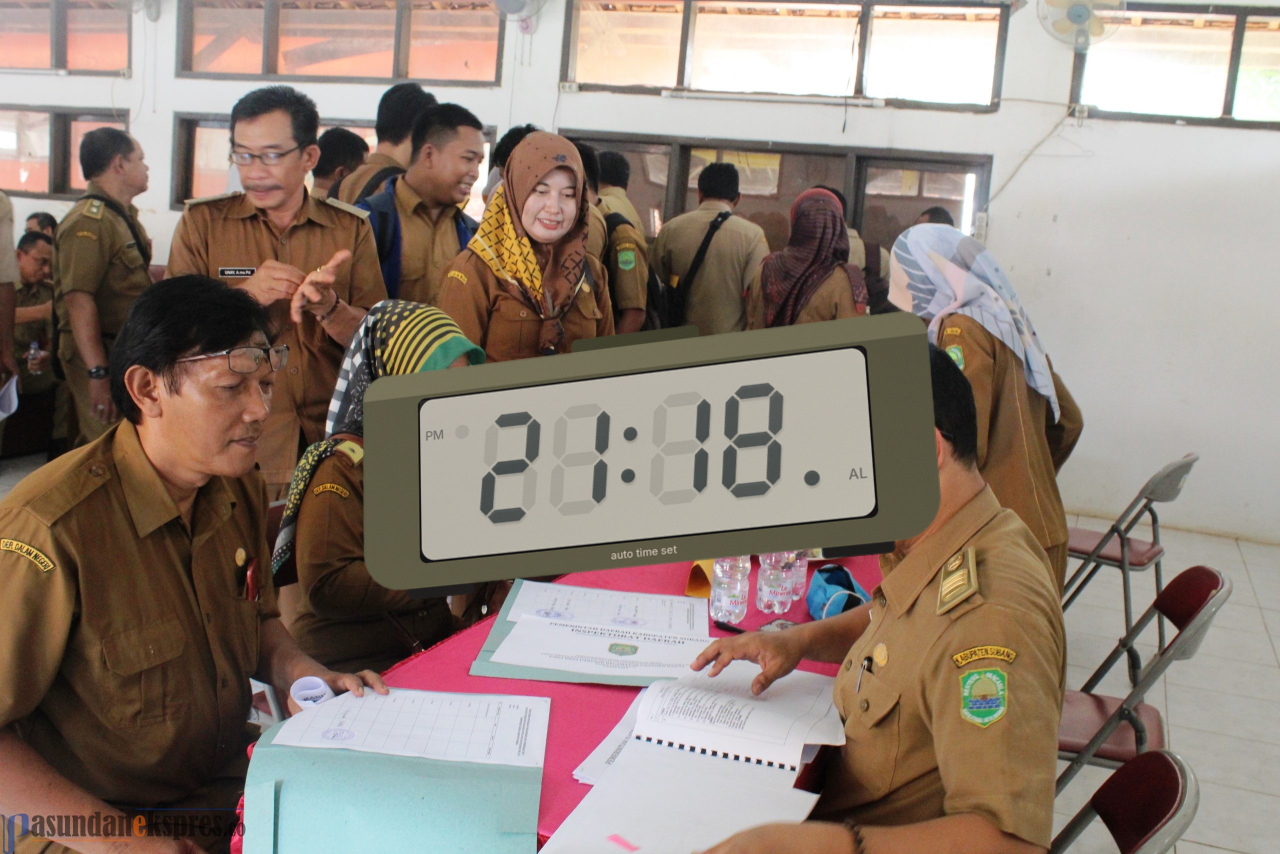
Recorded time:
T21:18
